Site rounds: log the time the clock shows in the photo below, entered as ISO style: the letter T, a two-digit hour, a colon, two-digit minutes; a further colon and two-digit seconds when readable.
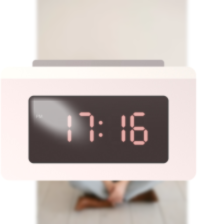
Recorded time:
T17:16
